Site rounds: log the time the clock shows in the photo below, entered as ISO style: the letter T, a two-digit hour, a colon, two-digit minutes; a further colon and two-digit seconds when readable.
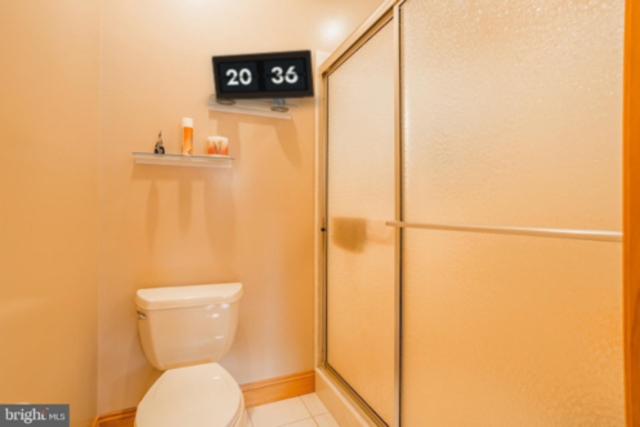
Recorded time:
T20:36
